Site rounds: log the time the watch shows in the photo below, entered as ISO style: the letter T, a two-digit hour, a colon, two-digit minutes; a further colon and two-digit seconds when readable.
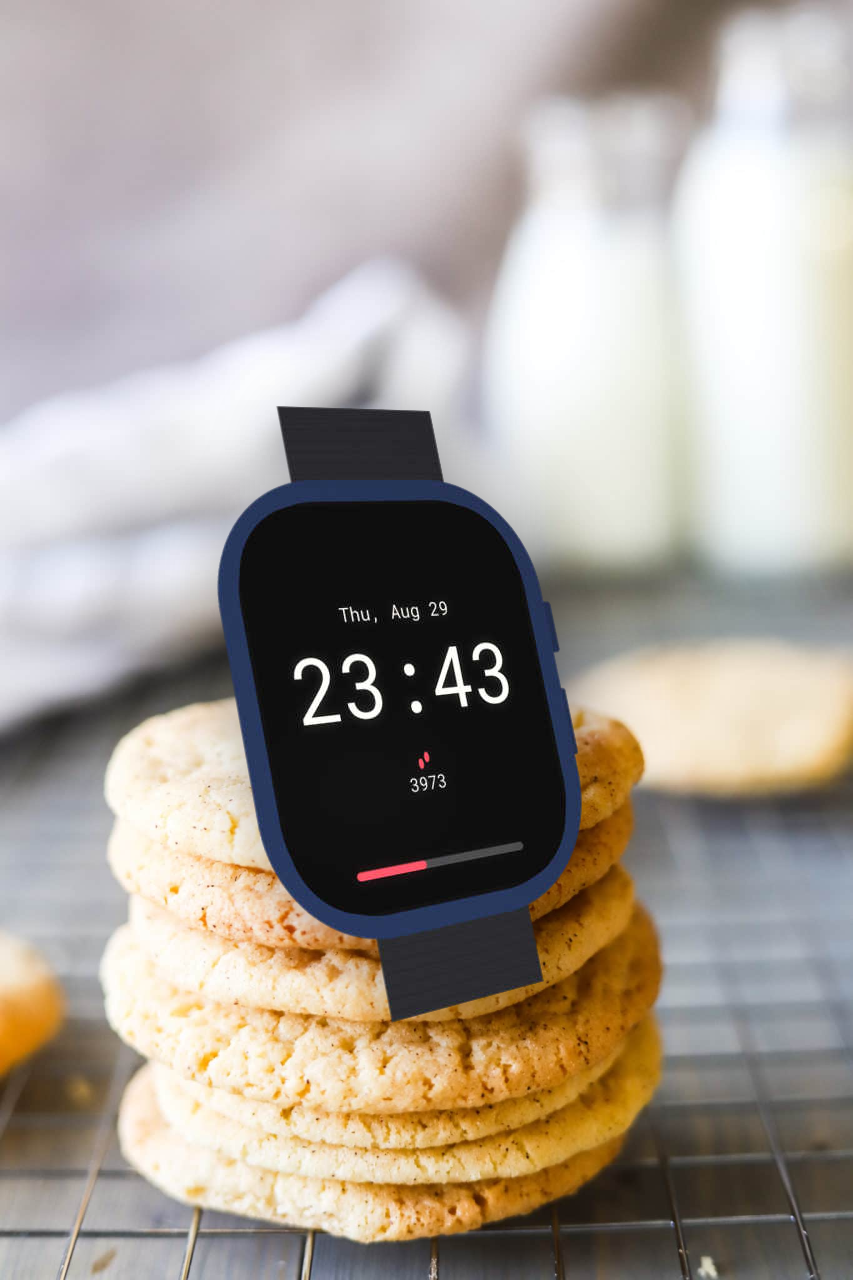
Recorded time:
T23:43
